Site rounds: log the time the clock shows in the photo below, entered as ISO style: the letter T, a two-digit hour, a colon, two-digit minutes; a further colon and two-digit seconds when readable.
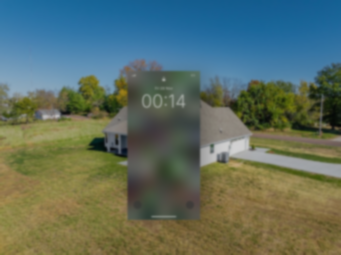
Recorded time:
T00:14
